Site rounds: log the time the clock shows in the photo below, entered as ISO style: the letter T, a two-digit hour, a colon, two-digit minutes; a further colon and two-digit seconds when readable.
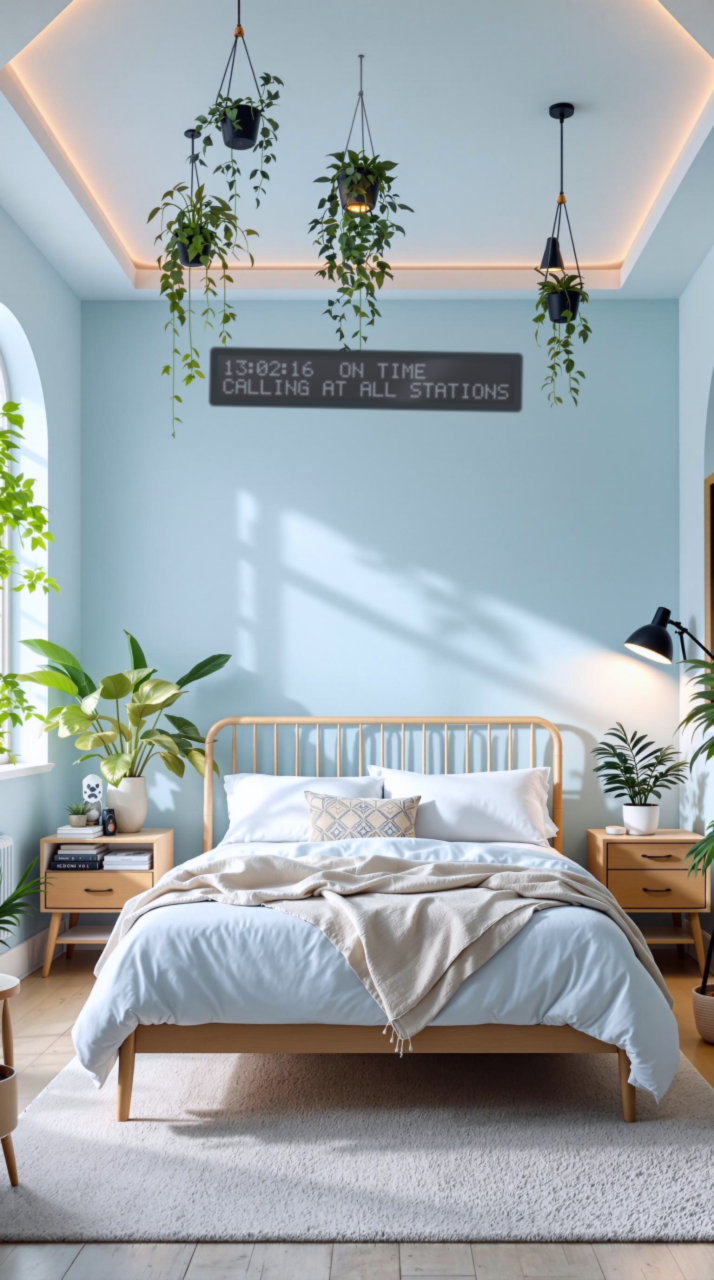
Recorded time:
T13:02:16
